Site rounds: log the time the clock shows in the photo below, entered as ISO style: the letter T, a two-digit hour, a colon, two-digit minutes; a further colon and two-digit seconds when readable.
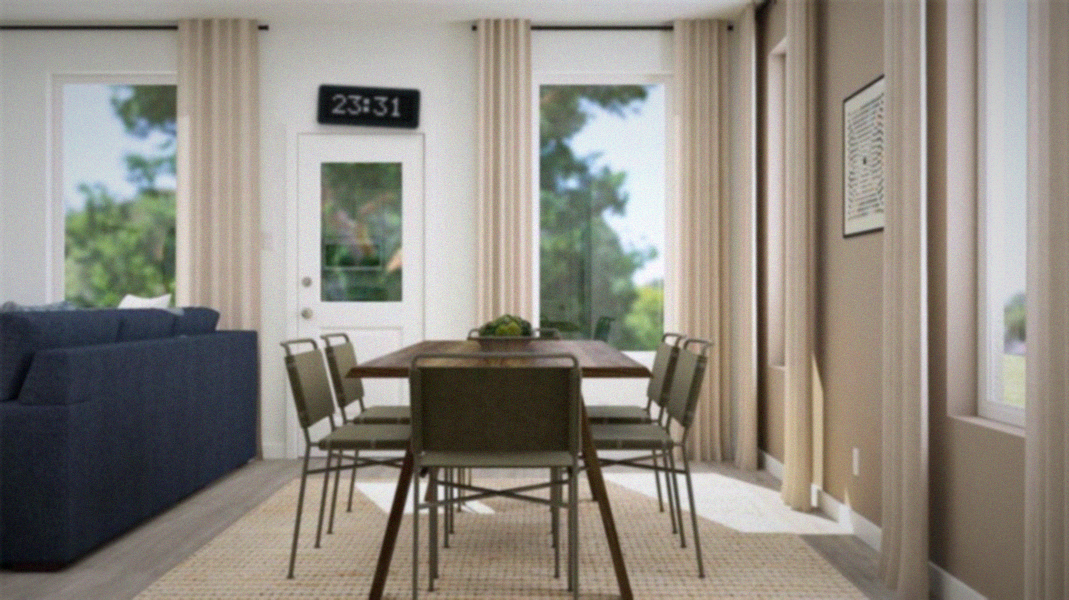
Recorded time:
T23:31
